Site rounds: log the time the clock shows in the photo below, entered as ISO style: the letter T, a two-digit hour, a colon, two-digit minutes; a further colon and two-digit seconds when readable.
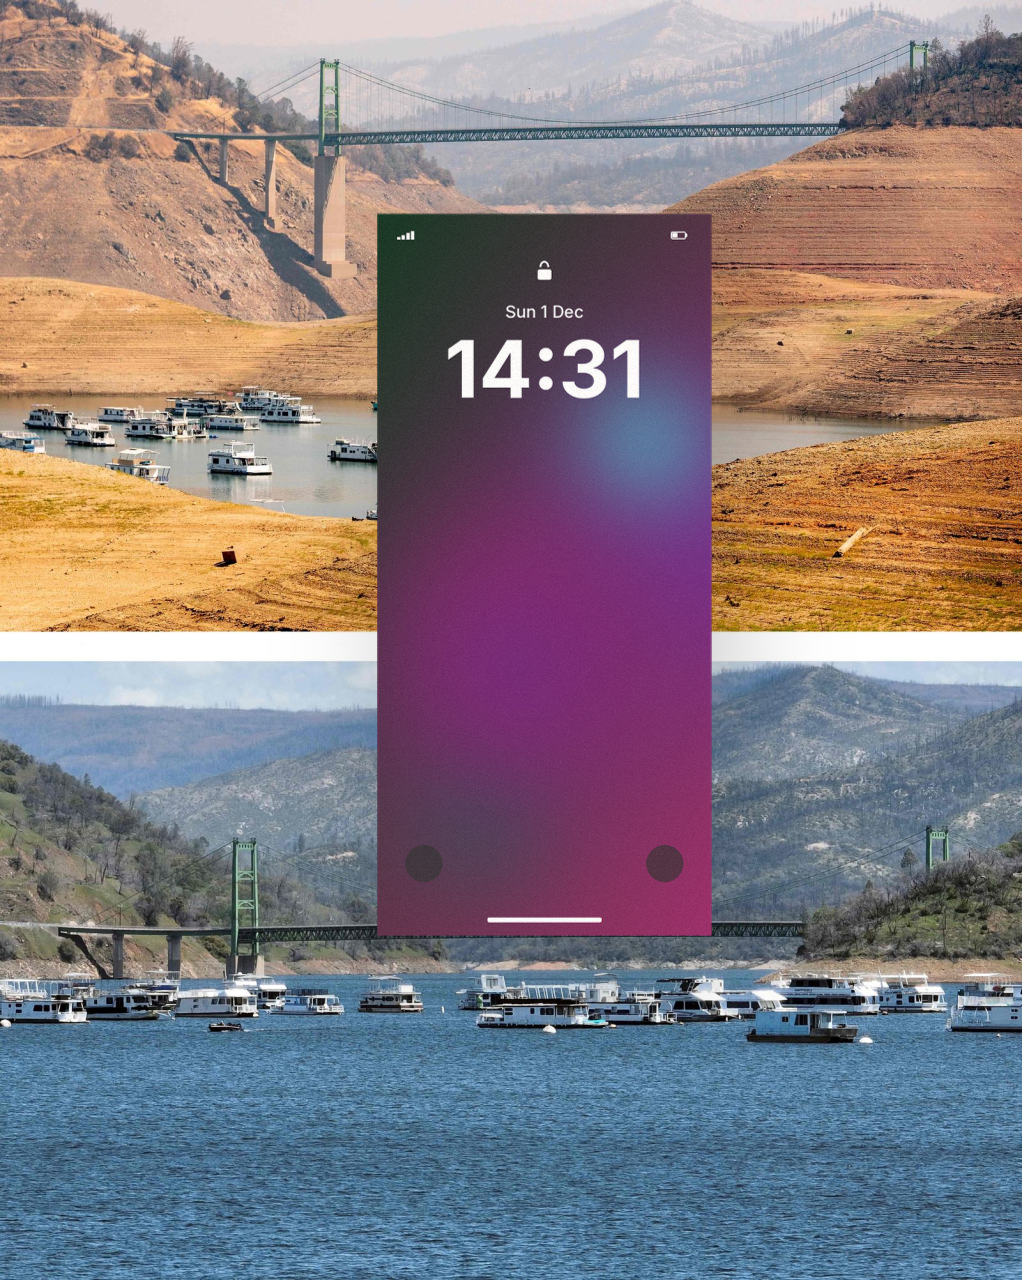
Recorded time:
T14:31
